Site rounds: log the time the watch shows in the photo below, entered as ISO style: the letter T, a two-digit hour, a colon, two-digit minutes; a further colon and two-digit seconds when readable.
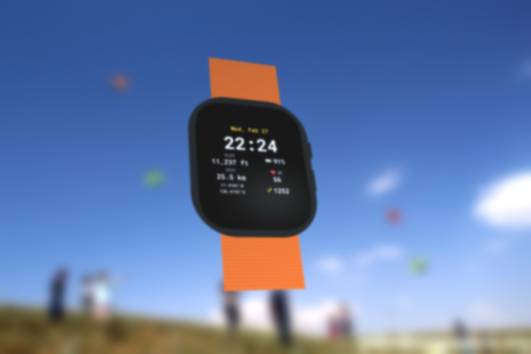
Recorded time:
T22:24
